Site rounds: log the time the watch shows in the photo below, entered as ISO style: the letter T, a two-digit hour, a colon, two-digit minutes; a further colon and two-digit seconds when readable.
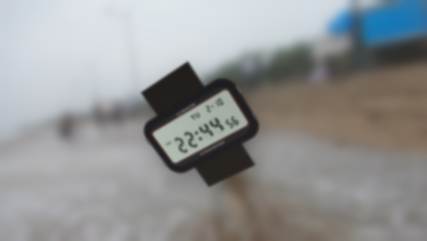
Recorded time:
T22:44
